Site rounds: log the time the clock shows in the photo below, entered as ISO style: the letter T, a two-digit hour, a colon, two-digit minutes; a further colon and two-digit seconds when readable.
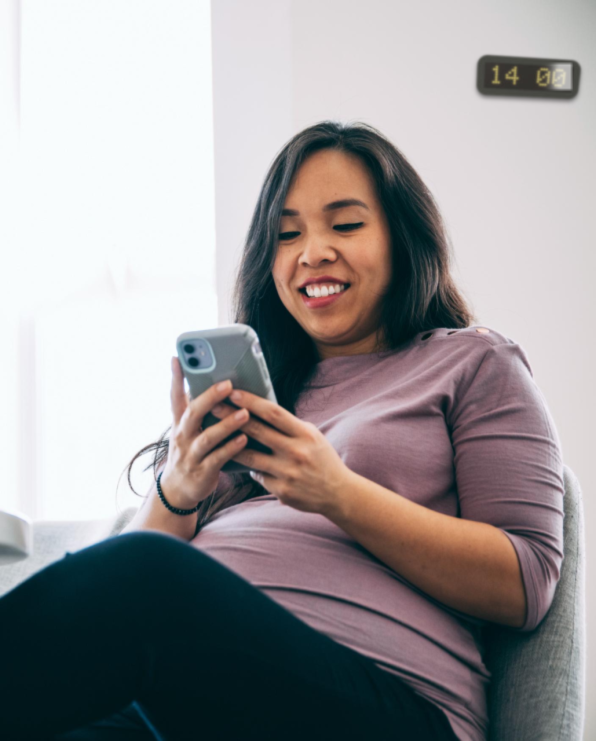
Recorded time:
T14:00
